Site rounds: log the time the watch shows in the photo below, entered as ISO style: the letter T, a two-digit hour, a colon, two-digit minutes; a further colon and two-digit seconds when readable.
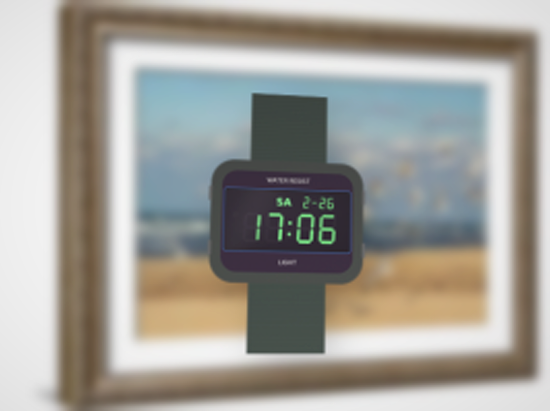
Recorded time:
T17:06
